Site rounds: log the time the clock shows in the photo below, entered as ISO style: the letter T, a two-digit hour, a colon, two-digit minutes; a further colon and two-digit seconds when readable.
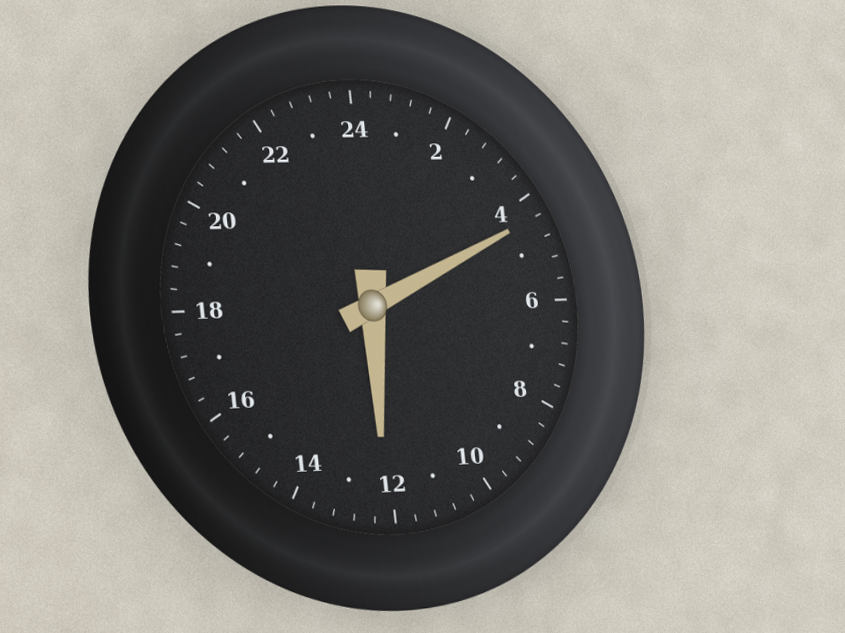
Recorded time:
T12:11
